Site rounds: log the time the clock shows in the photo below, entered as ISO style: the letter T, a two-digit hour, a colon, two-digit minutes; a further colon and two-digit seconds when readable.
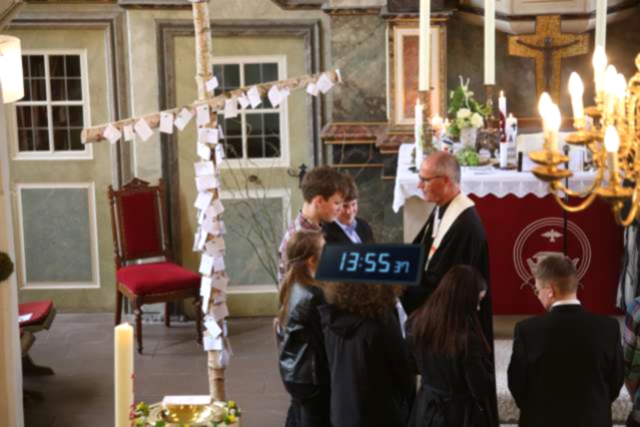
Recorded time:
T13:55
